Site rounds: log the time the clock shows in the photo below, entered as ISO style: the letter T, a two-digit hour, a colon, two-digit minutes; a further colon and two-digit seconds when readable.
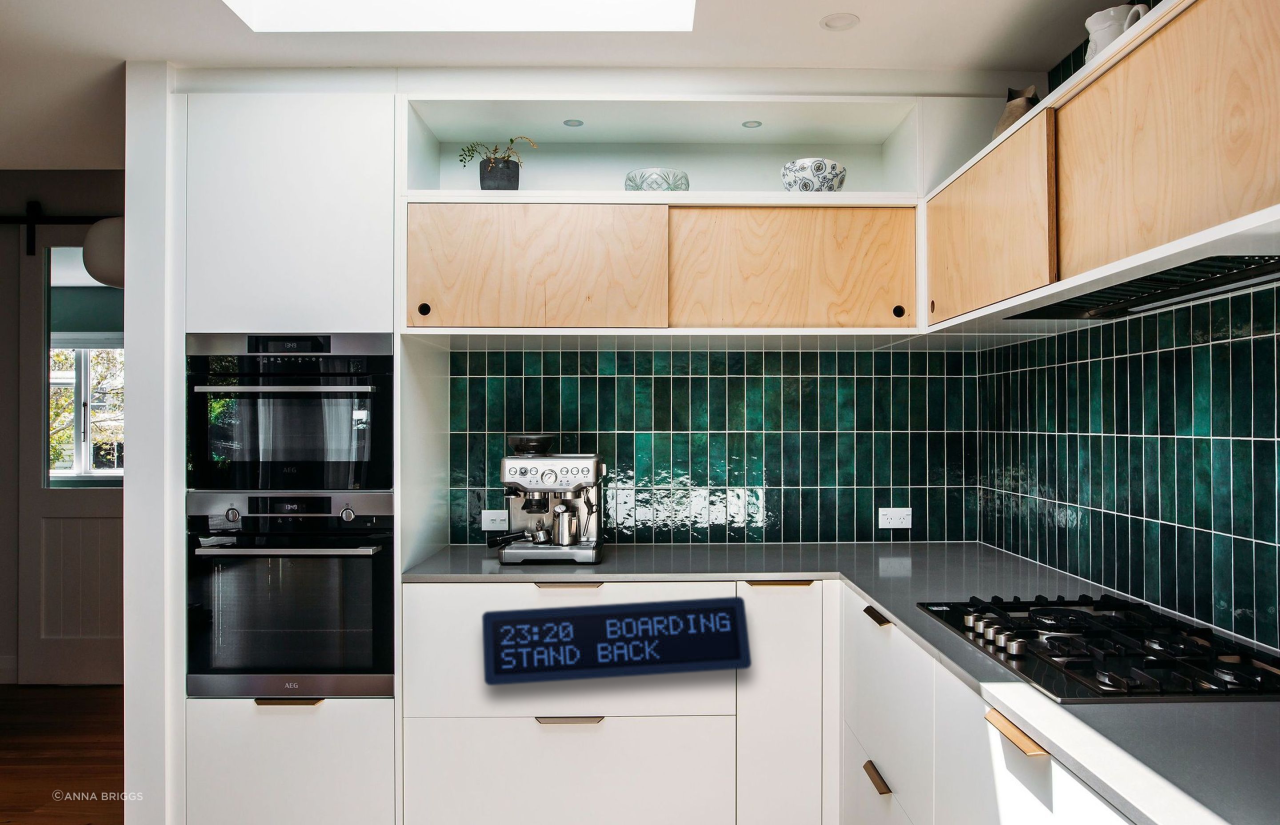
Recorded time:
T23:20
